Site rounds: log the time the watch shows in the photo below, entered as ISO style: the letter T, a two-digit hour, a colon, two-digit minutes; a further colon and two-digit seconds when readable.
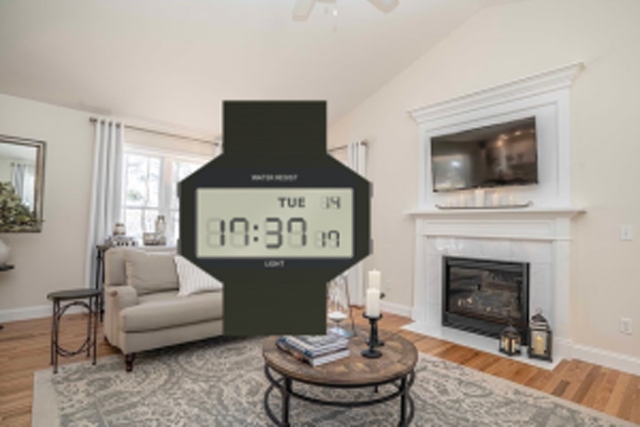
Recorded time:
T17:37:17
